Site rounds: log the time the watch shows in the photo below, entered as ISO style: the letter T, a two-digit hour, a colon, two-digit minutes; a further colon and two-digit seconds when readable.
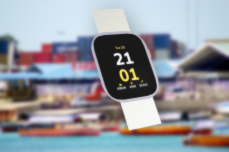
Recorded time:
T21:01
